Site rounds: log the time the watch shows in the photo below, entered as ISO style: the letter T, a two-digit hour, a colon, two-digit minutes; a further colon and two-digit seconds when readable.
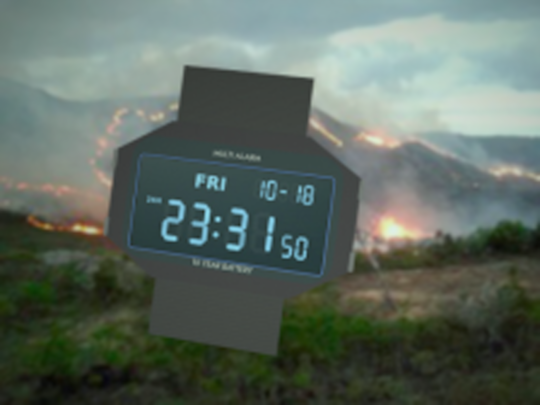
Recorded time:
T23:31:50
